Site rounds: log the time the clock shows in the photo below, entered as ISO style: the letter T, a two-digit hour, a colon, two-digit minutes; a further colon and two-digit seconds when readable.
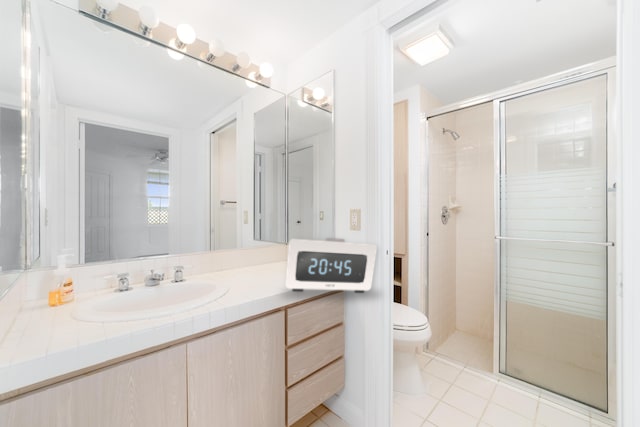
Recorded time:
T20:45
